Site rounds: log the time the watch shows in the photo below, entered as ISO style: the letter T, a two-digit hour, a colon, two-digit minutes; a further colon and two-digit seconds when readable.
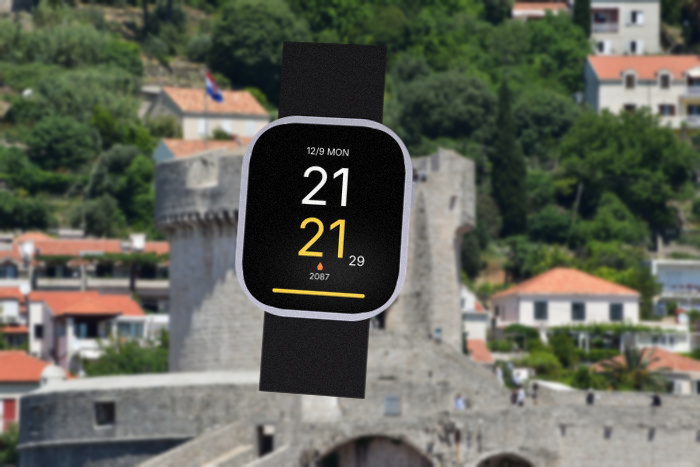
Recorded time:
T21:21:29
